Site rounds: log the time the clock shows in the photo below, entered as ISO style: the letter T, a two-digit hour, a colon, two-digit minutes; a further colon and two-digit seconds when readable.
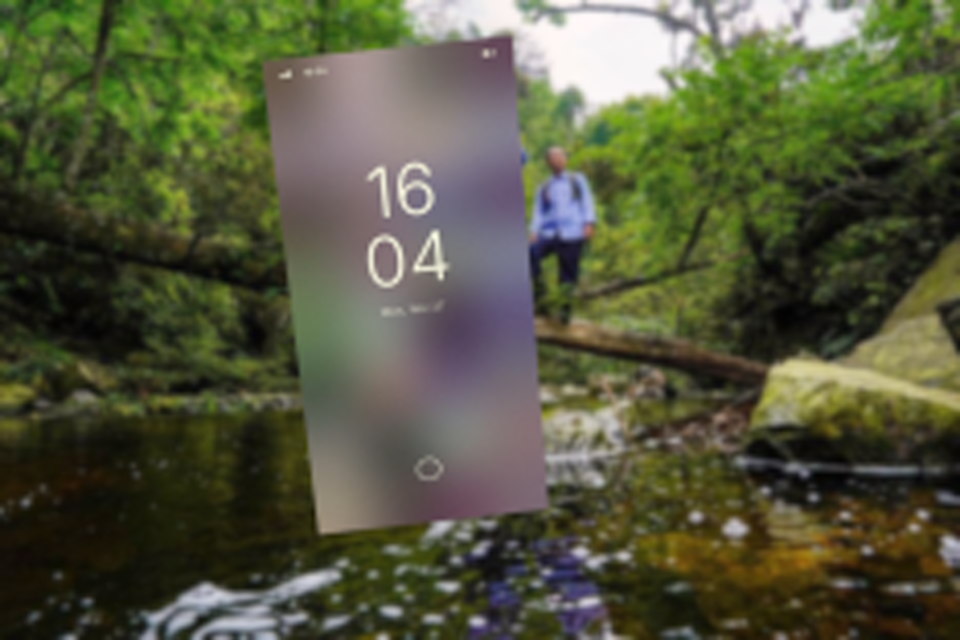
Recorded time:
T16:04
